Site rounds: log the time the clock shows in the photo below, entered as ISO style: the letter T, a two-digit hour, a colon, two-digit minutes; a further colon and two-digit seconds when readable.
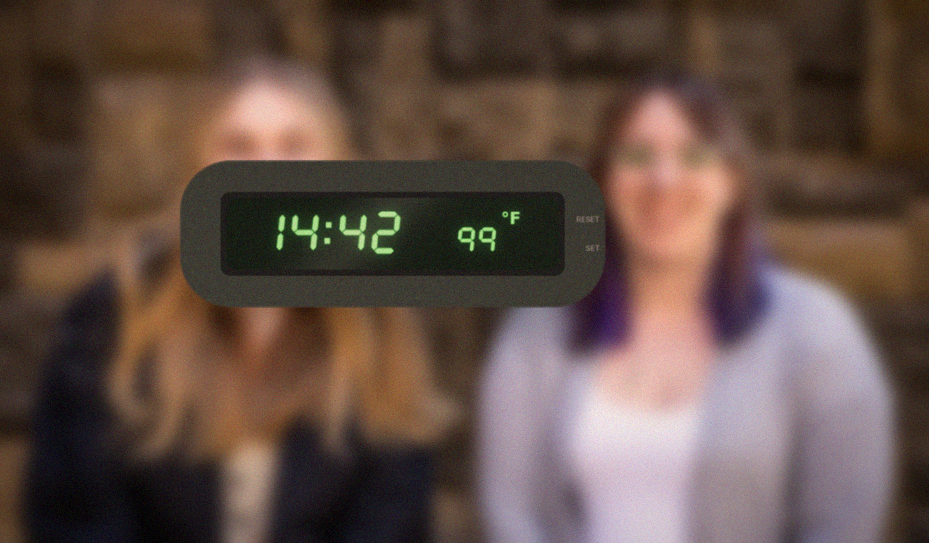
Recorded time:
T14:42
